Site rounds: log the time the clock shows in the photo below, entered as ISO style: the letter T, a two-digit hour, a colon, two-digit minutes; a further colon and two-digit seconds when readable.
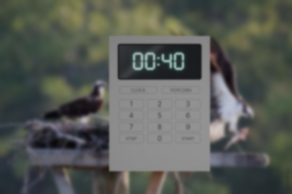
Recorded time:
T00:40
